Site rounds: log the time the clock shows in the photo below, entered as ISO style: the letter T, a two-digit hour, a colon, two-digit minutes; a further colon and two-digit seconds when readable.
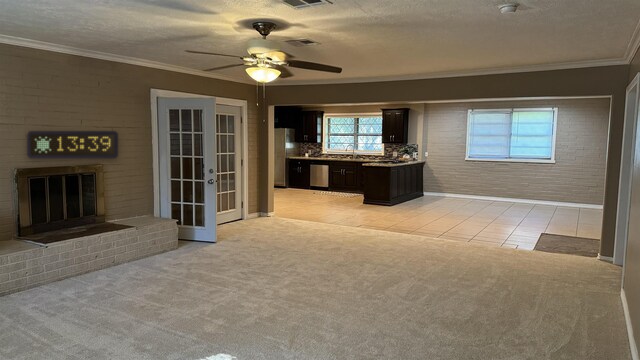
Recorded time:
T13:39
